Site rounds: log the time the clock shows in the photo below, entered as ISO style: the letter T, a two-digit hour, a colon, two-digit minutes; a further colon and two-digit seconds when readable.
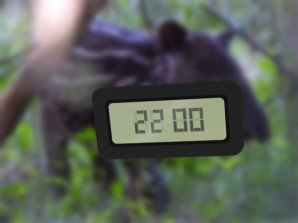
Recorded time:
T22:00
